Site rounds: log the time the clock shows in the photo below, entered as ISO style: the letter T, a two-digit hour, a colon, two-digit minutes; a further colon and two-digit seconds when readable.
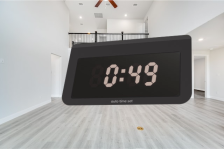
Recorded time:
T00:49
